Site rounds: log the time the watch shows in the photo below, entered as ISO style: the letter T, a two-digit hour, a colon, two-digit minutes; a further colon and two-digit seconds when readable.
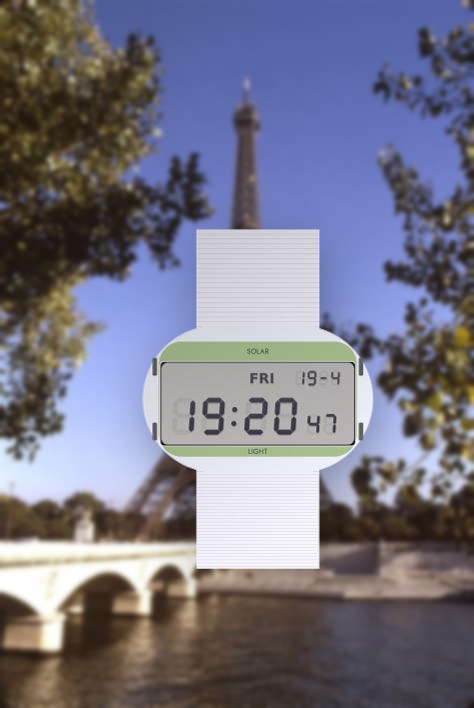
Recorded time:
T19:20:47
